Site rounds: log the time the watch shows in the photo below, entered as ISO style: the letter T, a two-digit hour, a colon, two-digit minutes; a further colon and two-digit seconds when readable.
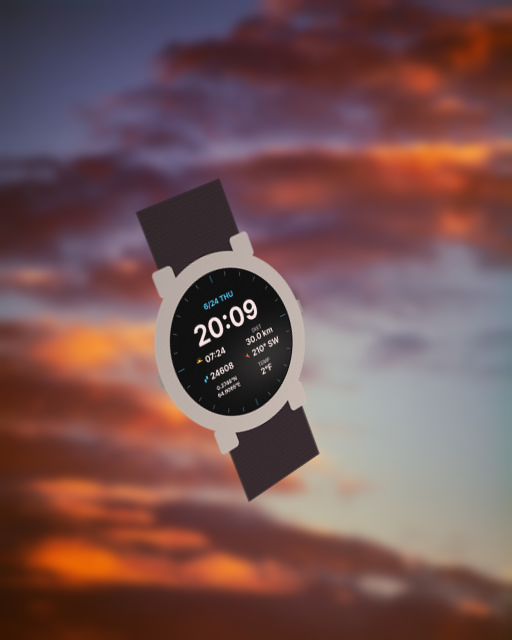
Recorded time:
T20:09
